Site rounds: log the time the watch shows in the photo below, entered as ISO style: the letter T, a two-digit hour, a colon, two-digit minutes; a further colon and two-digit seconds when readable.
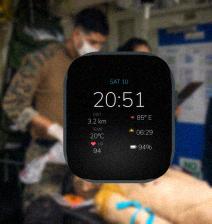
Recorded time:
T20:51
